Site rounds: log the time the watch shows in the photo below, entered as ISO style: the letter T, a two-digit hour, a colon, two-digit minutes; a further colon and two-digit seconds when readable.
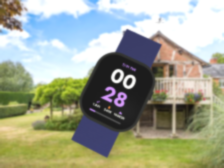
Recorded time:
T00:28
